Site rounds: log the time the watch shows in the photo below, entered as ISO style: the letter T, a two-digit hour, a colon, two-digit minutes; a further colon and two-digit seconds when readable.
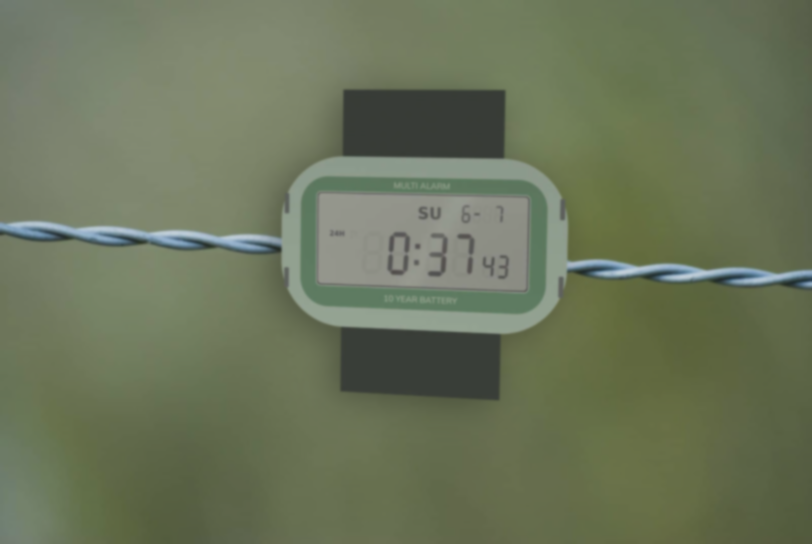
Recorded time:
T00:37:43
